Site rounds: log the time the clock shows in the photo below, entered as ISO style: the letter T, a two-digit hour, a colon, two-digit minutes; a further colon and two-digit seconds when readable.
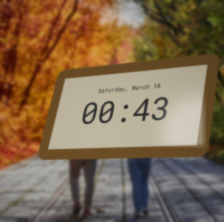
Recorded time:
T00:43
